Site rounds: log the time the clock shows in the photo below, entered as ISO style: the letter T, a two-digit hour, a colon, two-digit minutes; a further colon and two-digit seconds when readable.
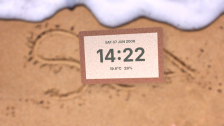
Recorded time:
T14:22
